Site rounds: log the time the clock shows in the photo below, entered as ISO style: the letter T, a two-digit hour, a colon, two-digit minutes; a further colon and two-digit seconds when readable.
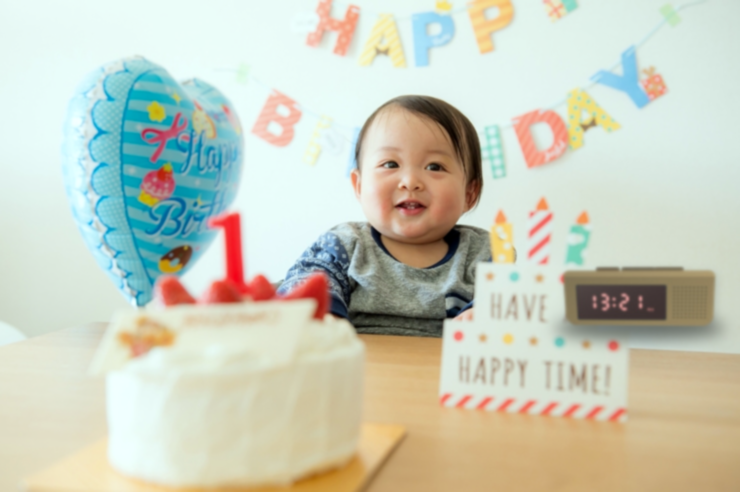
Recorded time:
T13:21
